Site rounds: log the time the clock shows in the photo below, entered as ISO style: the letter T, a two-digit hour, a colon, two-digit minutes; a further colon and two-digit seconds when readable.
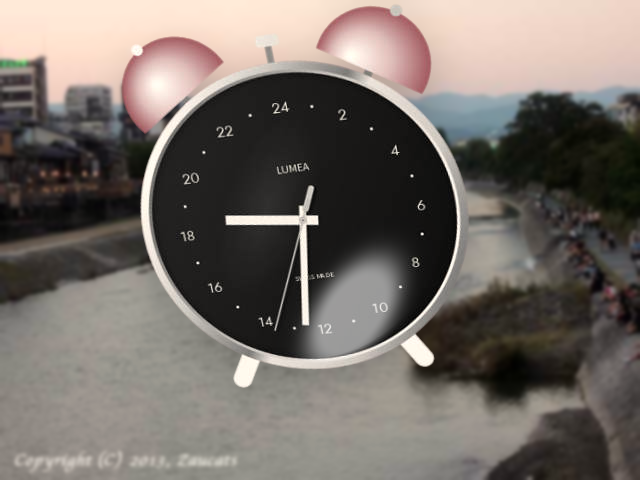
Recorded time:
T18:31:34
